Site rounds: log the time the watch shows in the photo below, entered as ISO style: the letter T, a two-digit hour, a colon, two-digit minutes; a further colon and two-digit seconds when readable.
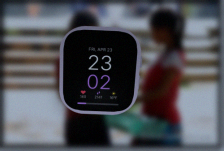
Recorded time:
T23:02
